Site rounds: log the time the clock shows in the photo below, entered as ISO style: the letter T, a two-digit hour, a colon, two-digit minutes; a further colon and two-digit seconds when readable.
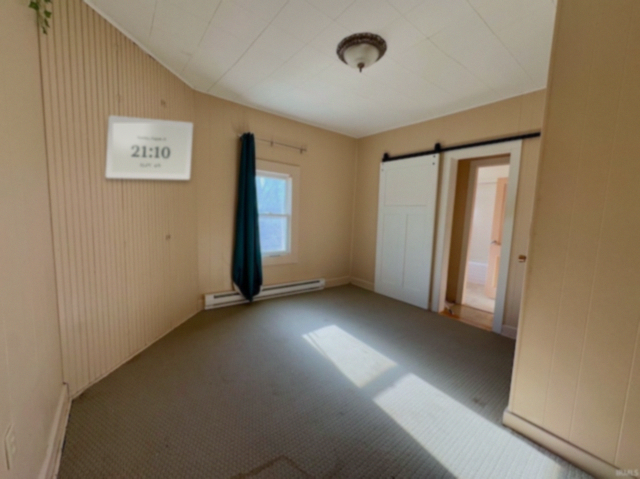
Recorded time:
T21:10
